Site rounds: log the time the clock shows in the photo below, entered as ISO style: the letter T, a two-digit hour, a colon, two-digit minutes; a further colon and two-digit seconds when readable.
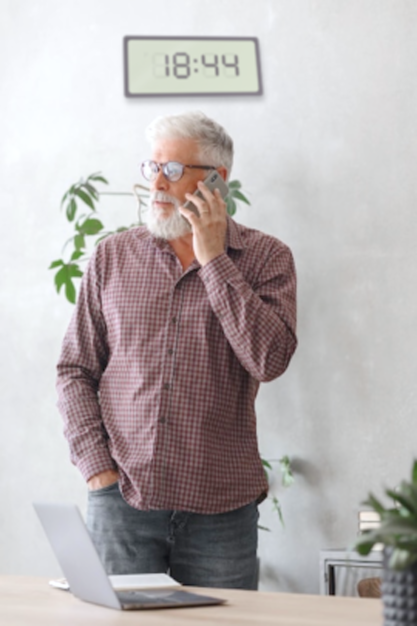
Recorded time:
T18:44
